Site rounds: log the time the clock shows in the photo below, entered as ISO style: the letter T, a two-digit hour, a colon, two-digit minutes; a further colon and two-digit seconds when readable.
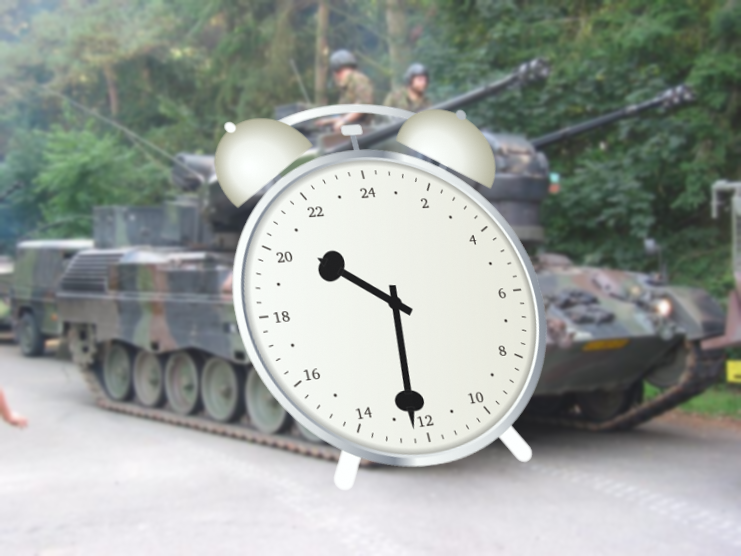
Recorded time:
T20:31
